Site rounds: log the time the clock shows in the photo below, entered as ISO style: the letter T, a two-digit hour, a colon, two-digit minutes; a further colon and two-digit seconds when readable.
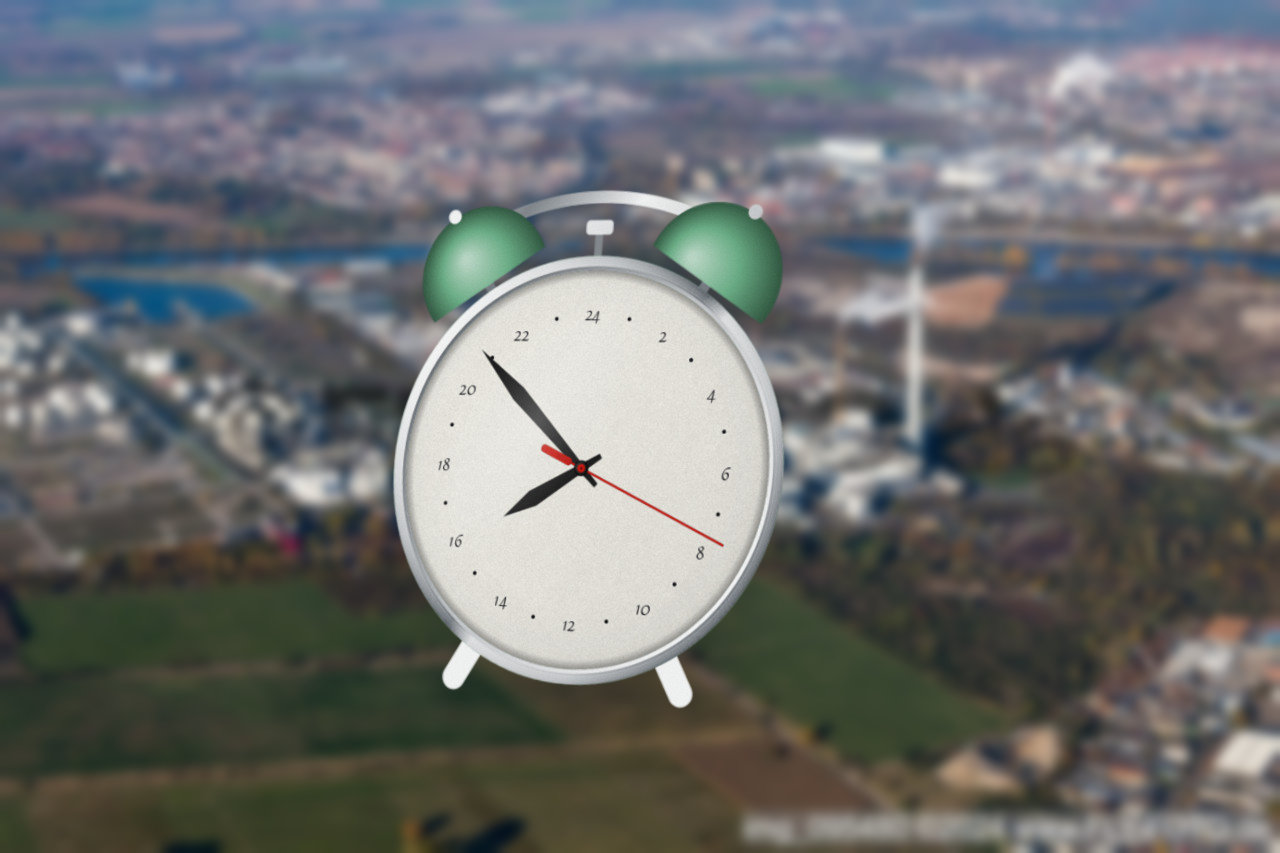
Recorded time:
T15:52:19
